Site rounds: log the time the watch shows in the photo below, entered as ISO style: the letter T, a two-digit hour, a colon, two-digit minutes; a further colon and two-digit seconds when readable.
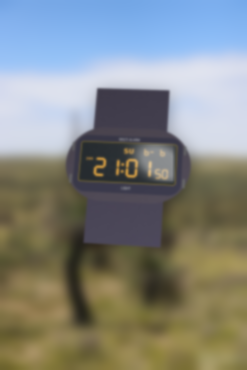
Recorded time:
T21:01
